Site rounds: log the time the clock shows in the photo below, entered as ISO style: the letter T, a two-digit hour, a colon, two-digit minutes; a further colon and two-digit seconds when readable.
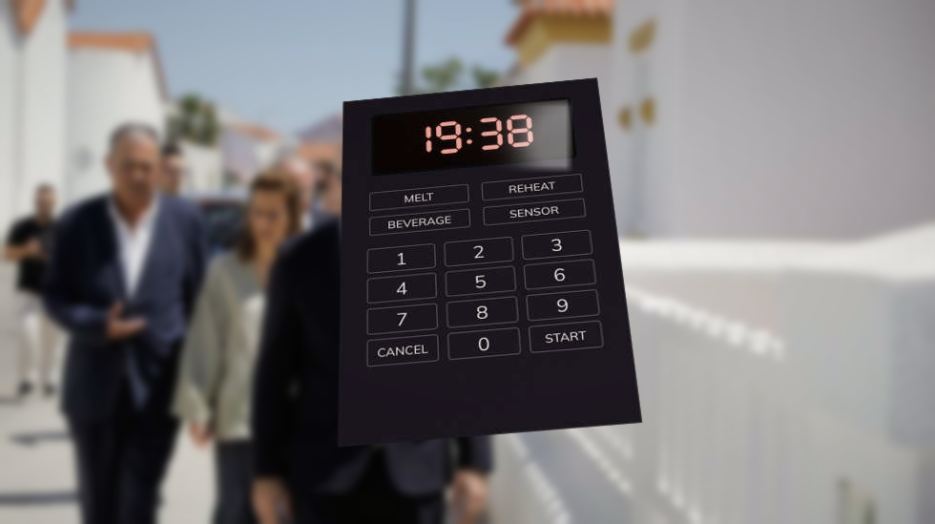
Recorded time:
T19:38
